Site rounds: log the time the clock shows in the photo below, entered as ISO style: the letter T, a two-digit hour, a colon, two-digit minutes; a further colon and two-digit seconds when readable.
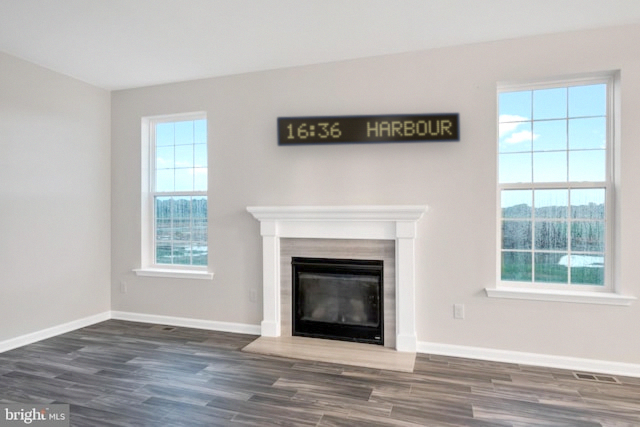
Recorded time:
T16:36
